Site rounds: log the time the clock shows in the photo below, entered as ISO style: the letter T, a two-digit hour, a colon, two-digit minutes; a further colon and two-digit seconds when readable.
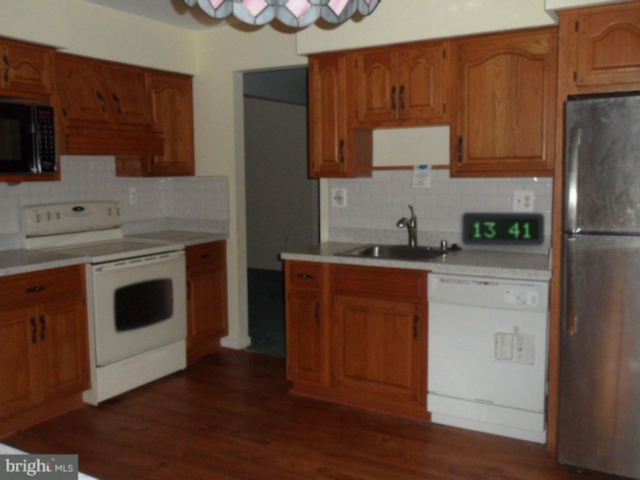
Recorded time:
T13:41
